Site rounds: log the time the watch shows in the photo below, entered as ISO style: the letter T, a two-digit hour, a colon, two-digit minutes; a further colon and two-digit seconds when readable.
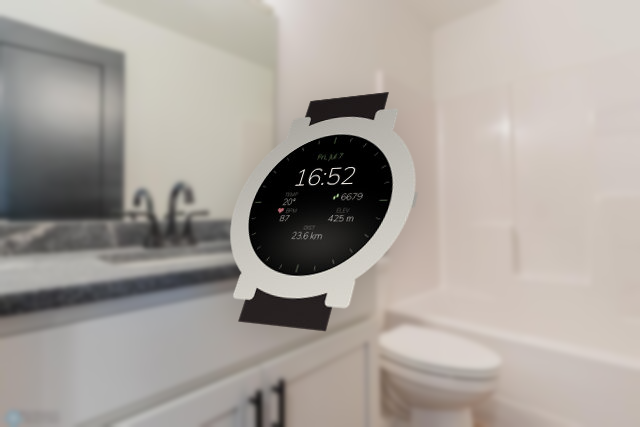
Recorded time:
T16:52
